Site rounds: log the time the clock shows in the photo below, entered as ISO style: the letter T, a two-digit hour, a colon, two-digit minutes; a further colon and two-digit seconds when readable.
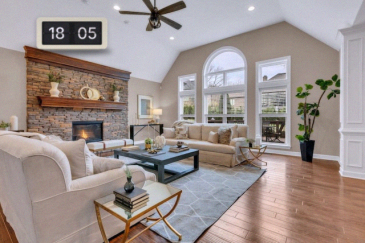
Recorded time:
T18:05
